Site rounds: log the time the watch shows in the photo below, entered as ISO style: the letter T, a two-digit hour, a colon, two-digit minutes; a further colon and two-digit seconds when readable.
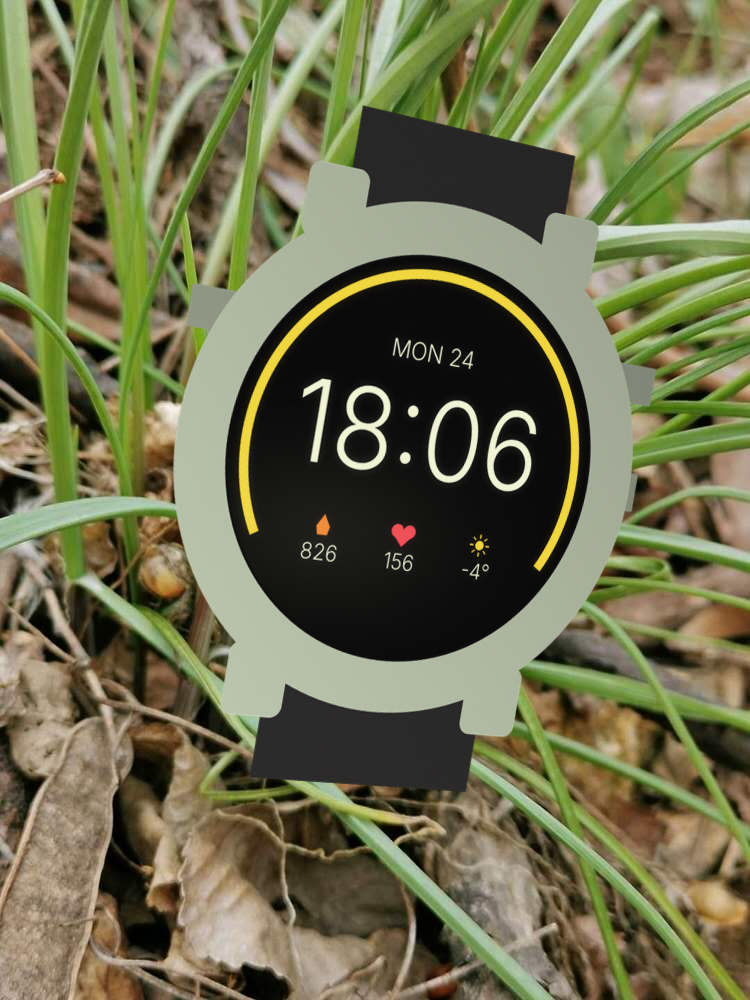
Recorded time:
T18:06
